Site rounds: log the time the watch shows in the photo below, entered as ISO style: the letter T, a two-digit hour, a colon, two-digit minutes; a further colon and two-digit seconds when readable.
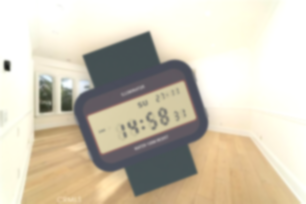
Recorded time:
T14:58
